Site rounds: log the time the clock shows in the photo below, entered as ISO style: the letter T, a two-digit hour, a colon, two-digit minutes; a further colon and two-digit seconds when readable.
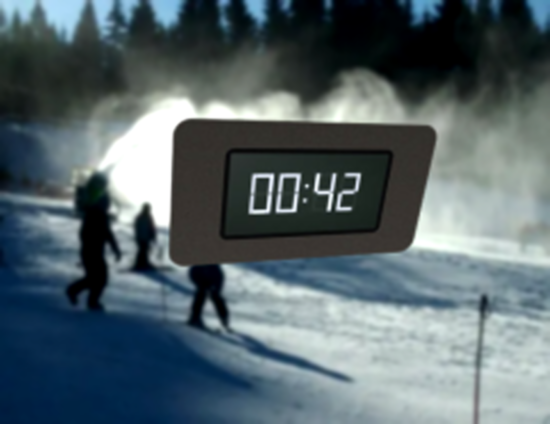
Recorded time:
T00:42
